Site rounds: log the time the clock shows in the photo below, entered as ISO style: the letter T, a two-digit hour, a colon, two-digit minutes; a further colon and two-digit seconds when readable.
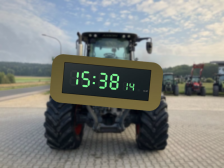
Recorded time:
T15:38:14
